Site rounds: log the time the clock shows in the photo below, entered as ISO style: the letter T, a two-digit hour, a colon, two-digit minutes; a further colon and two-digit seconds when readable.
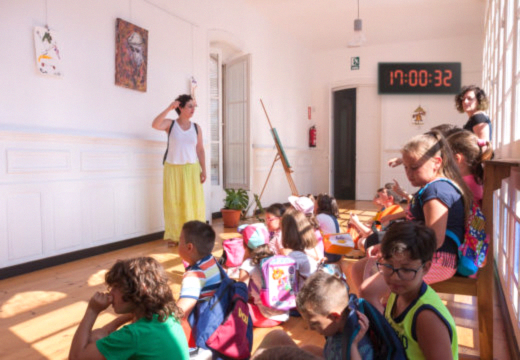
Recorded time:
T17:00:32
